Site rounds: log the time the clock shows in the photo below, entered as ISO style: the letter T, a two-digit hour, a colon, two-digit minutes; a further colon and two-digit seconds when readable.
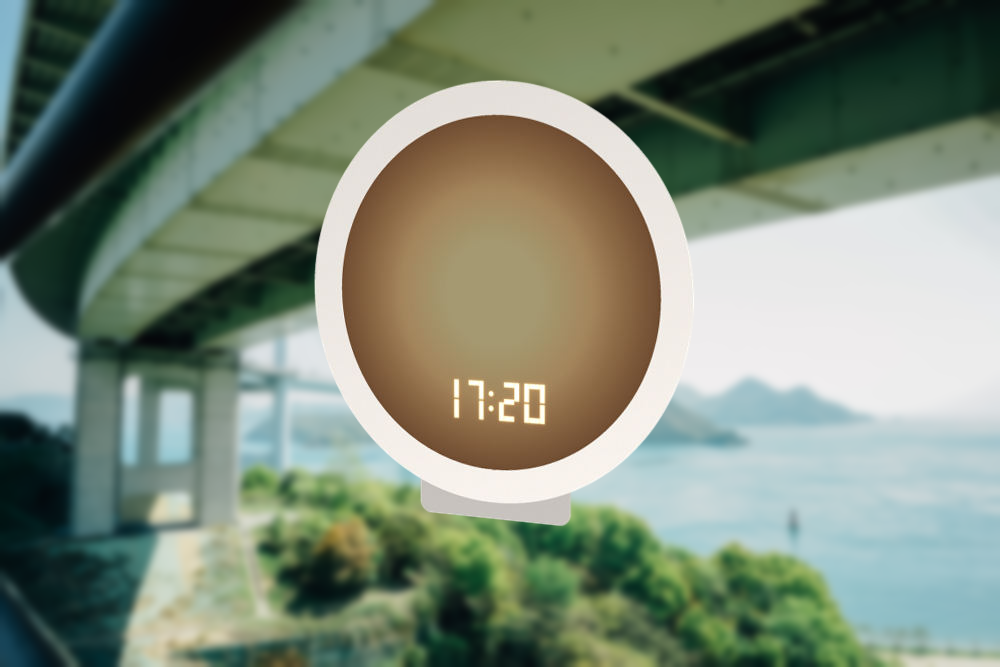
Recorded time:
T17:20
